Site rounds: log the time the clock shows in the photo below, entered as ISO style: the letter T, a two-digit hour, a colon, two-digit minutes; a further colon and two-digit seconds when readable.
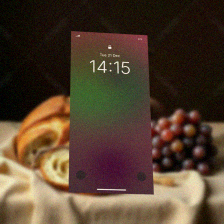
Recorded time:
T14:15
